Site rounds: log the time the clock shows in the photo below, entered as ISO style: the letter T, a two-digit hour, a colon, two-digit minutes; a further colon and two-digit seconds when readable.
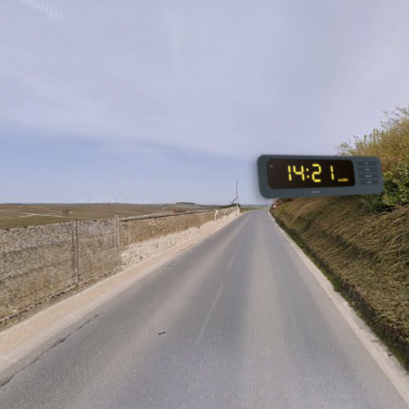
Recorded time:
T14:21
